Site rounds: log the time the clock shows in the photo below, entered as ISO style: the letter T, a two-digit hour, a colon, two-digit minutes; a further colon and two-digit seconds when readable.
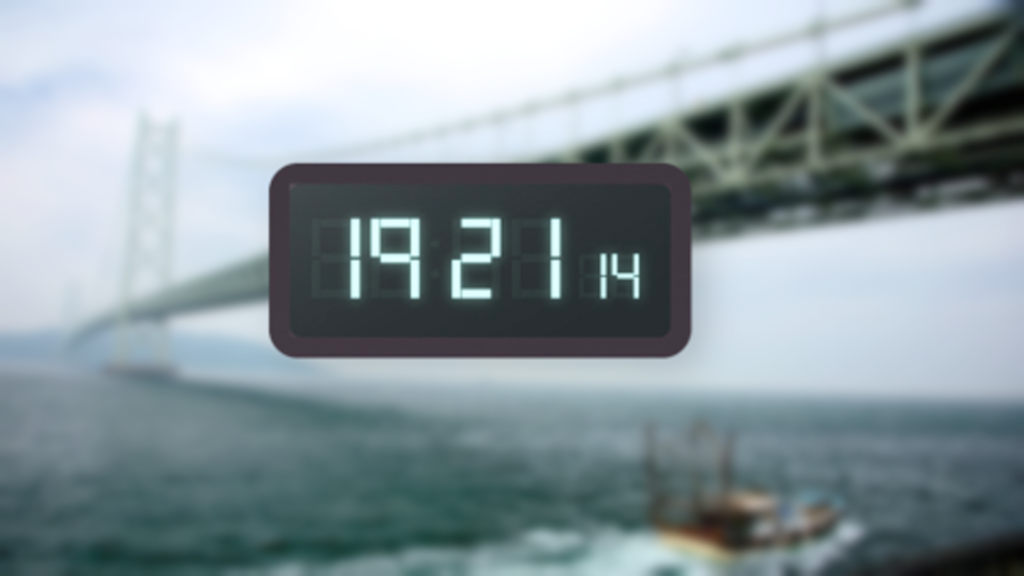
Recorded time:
T19:21:14
